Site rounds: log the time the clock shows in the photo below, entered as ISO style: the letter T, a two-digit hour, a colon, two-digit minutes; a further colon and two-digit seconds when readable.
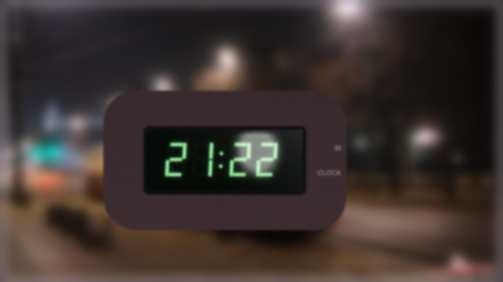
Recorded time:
T21:22
